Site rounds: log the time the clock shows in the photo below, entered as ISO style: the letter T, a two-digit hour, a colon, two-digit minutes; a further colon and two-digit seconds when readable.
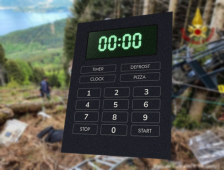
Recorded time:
T00:00
